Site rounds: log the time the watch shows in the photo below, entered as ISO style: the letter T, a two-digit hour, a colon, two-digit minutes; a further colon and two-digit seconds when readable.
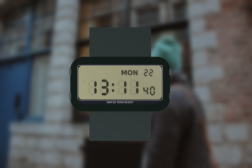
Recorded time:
T13:11:40
